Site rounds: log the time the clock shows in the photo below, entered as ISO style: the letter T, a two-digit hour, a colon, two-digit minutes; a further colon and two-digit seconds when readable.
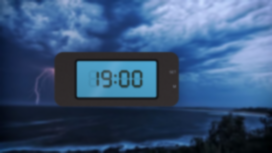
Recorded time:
T19:00
